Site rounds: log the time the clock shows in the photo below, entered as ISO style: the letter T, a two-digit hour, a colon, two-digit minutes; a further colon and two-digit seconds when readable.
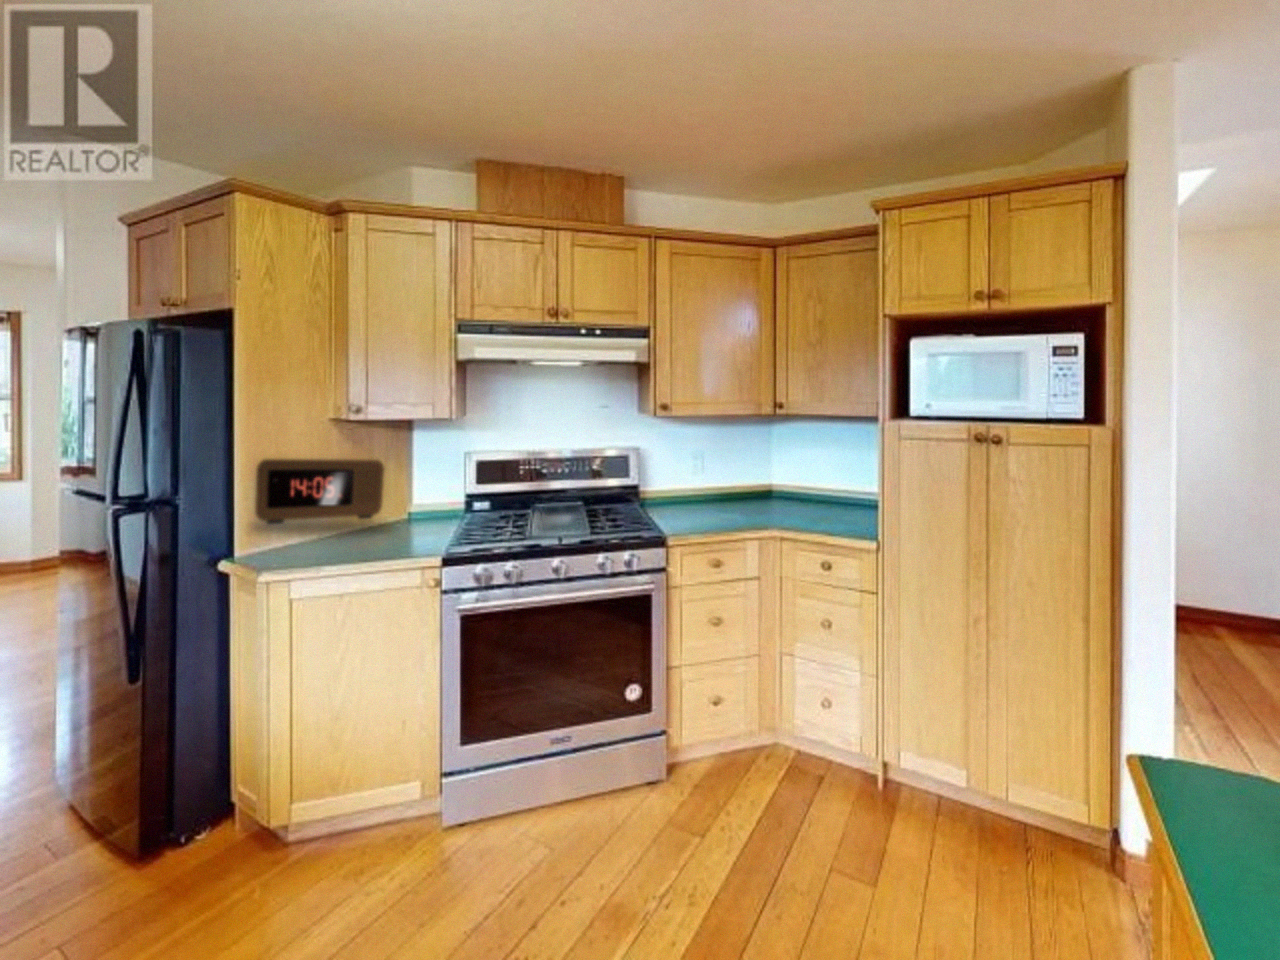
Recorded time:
T14:05
